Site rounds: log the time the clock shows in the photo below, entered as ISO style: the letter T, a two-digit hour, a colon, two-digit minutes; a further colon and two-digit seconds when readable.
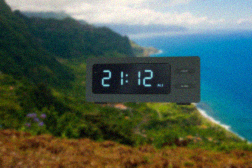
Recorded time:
T21:12
